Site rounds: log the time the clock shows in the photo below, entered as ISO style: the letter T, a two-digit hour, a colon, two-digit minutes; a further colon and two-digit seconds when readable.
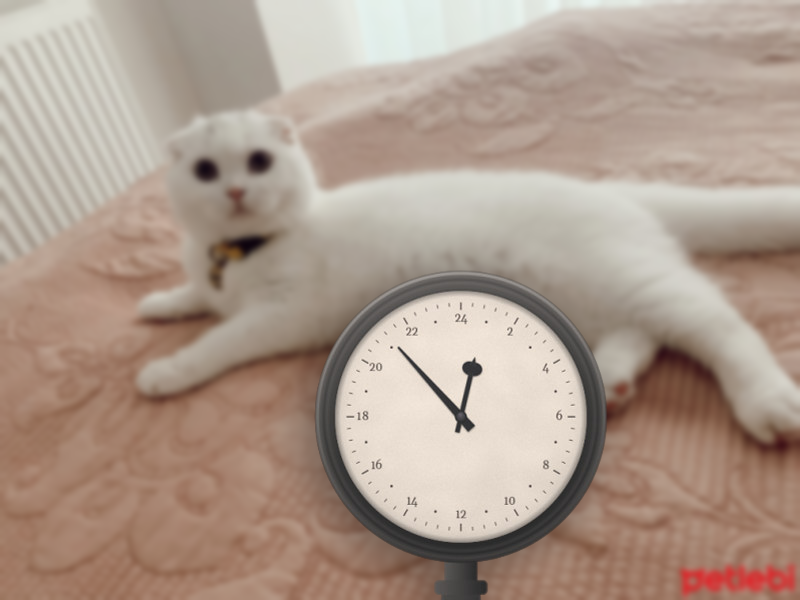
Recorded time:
T00:53
